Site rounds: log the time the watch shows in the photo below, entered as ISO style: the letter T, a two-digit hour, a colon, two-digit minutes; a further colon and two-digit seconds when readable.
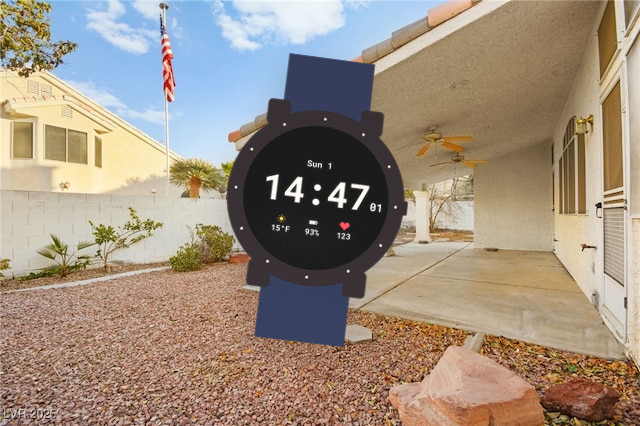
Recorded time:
T14:47:01
